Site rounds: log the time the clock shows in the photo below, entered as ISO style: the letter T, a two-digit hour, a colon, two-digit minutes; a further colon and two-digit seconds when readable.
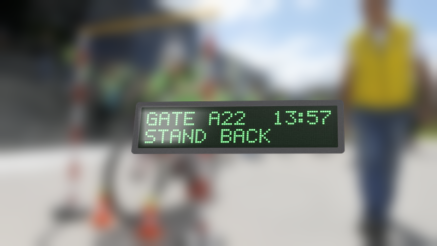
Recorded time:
T13:57
